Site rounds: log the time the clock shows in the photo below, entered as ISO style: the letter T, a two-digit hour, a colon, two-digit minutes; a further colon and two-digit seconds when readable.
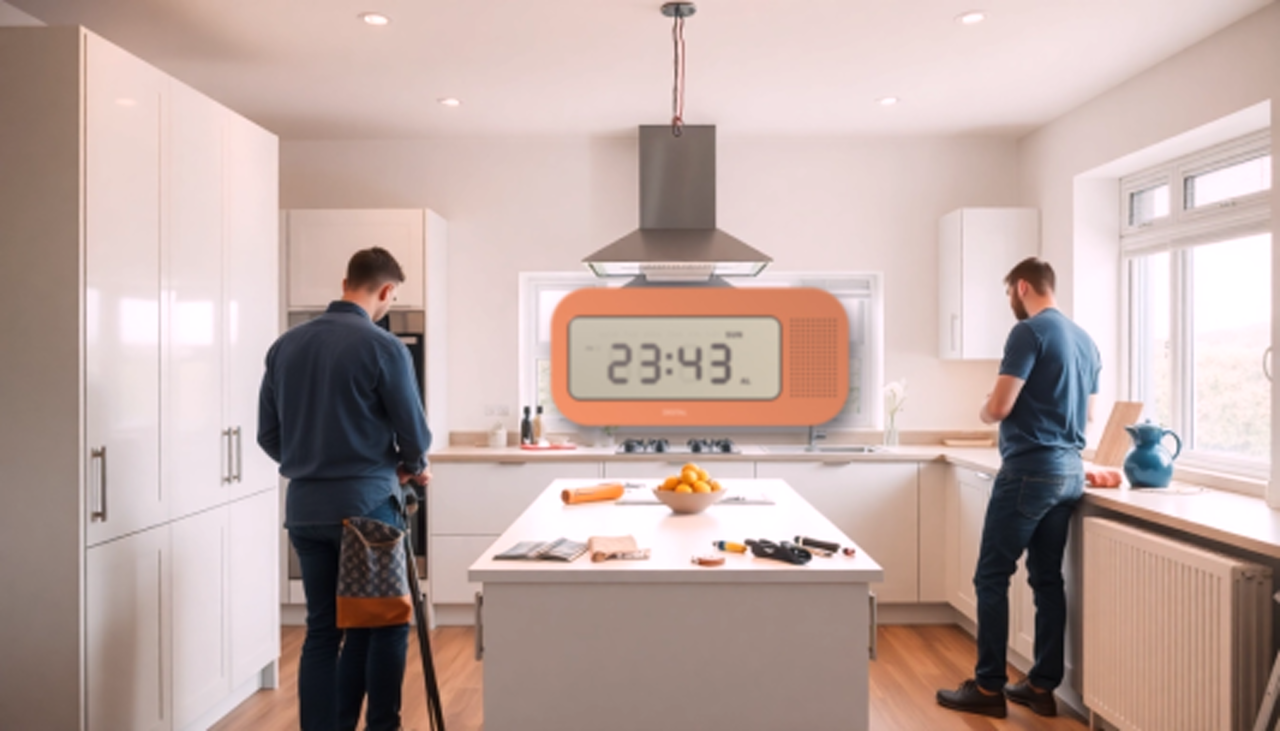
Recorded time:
T23:43
